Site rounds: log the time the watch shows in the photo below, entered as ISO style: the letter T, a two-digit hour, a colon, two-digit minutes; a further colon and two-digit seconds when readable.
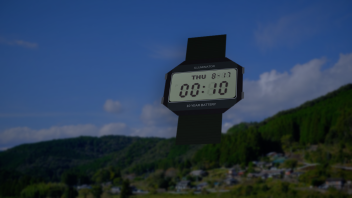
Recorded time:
T00:10
